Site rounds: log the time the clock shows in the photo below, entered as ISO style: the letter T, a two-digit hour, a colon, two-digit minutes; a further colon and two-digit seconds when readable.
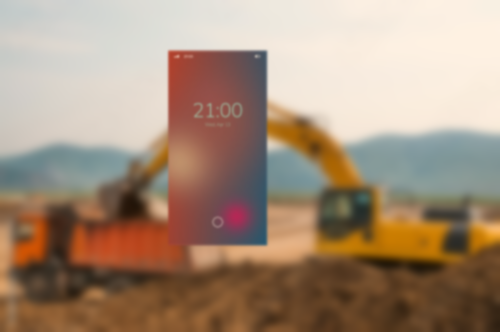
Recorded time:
T21:00
